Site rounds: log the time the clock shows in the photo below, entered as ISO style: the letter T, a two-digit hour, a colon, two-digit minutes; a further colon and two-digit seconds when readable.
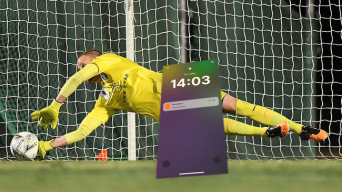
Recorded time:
T14:03
